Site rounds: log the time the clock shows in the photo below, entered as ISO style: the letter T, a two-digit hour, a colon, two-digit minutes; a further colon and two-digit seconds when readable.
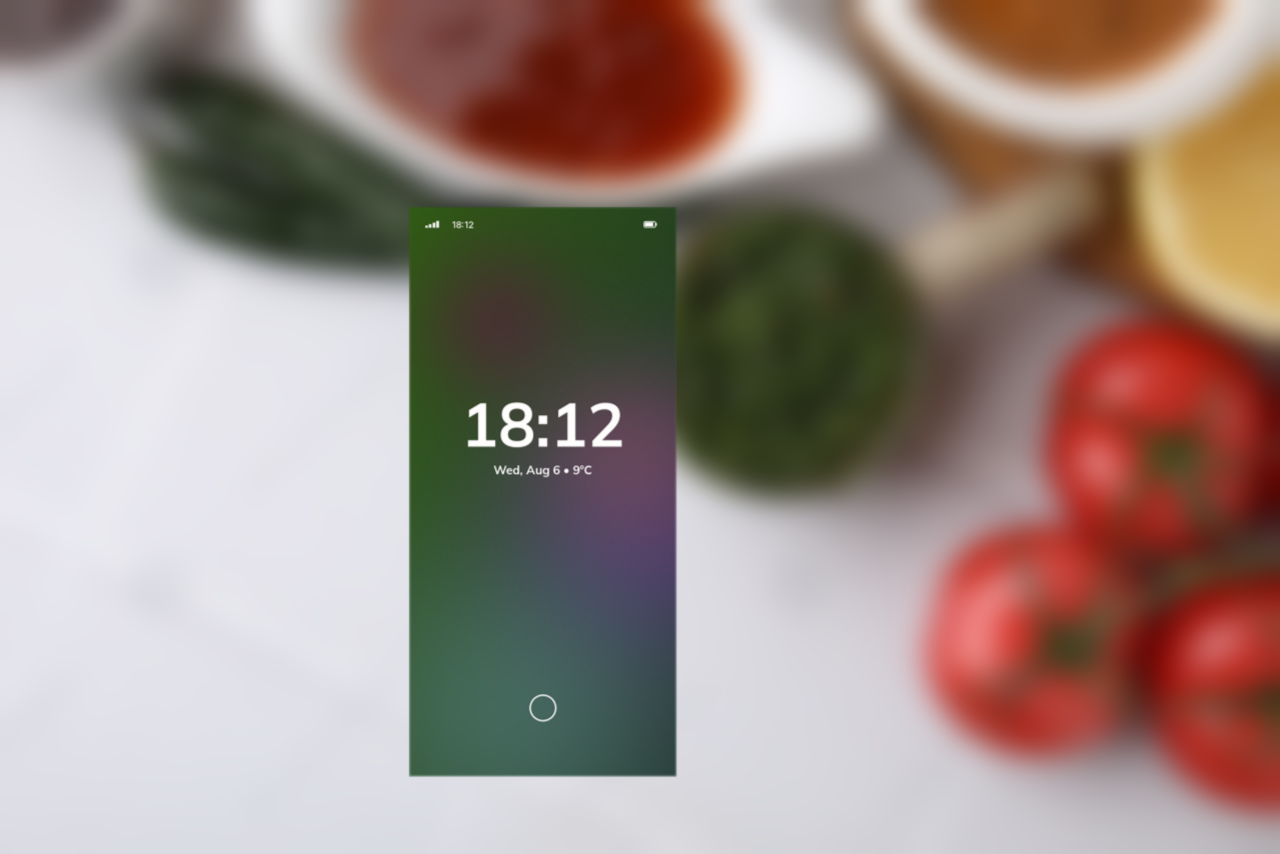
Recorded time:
T18:12
